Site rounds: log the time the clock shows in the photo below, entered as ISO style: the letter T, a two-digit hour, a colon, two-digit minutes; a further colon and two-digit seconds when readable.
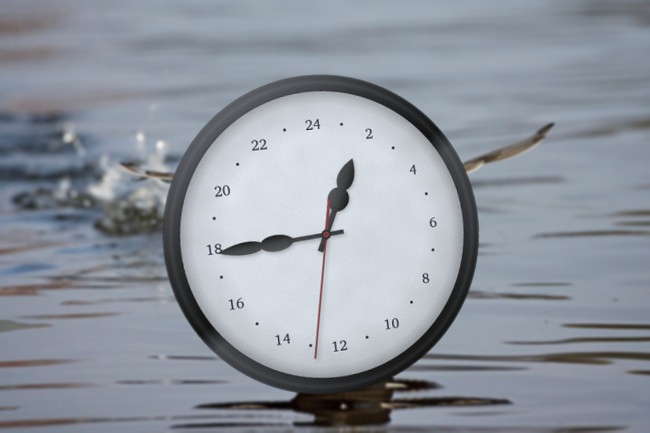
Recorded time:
T01:44:32
